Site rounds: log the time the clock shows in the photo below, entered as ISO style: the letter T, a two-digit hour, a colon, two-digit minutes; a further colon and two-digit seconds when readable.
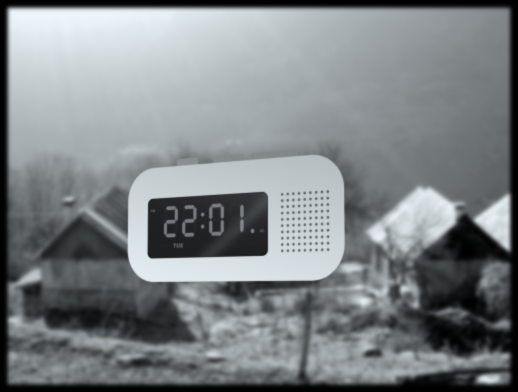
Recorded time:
T22:01
